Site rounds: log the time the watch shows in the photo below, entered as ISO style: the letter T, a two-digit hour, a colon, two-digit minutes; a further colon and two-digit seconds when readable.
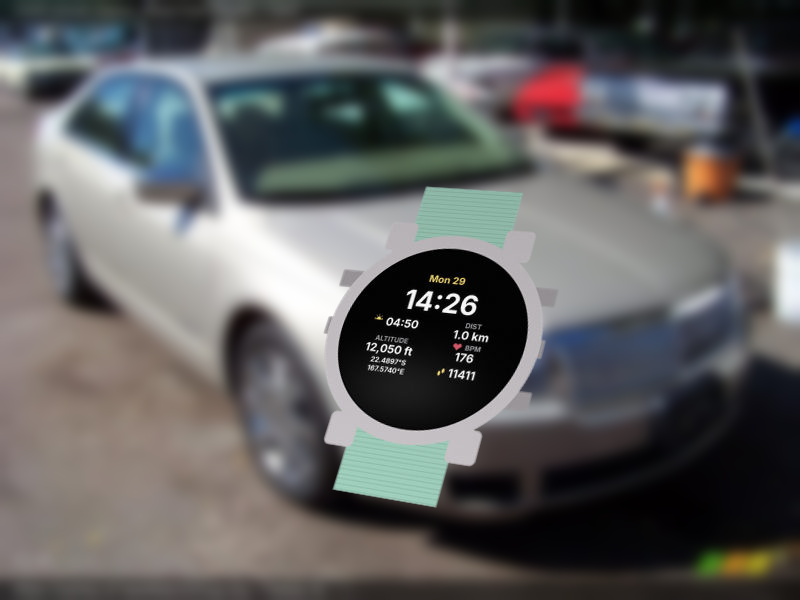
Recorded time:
T14:26
